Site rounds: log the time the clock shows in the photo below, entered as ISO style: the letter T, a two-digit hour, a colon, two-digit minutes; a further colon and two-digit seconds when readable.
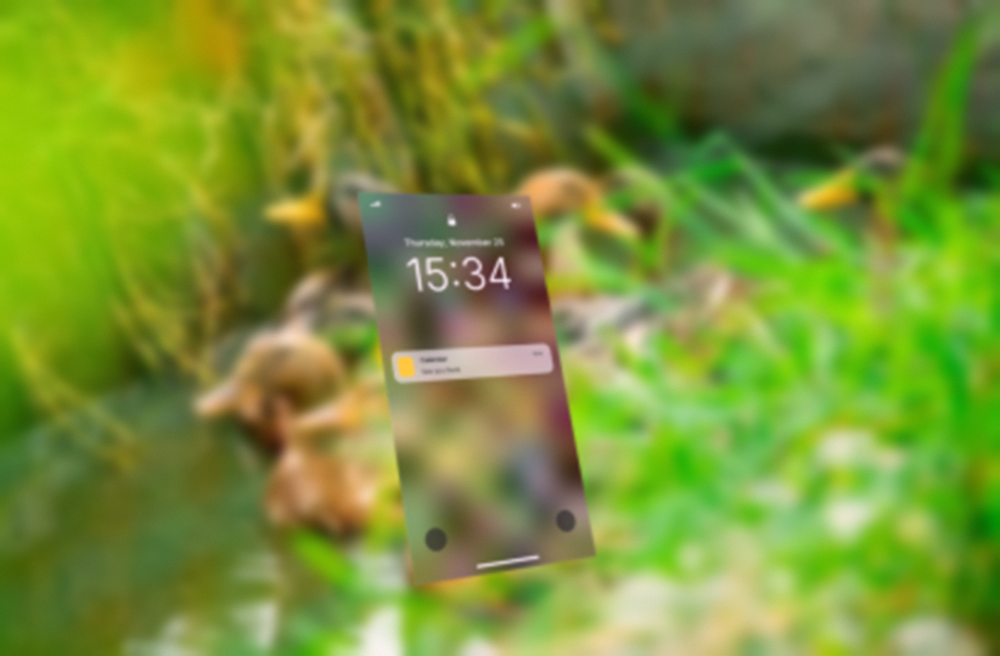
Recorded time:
T15:34
